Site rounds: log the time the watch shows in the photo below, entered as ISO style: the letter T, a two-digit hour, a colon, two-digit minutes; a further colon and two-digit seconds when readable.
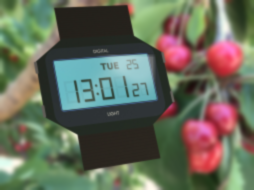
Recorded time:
T13:01:27
